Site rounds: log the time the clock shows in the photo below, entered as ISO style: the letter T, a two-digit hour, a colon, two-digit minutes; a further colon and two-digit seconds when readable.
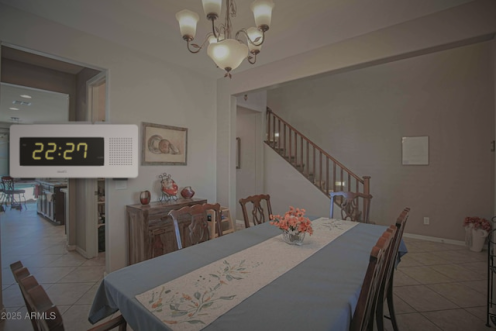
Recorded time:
T22:27
